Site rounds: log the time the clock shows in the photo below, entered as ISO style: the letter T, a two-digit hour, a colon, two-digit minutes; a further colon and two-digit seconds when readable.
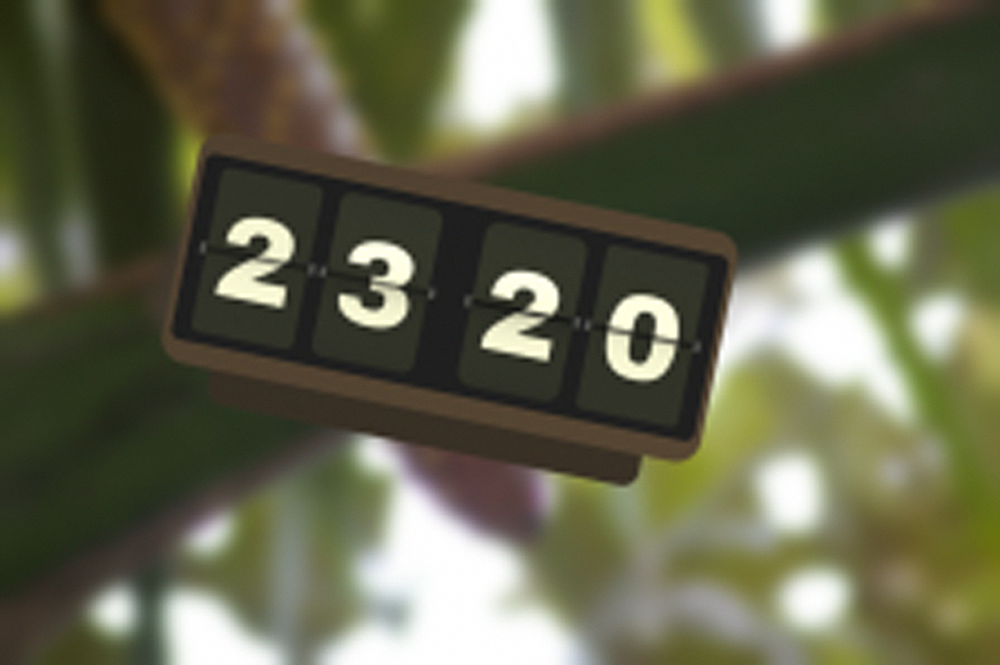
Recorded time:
T23:20
